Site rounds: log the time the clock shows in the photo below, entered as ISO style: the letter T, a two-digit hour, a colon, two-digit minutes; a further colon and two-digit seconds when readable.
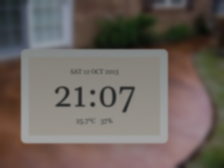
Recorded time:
T21:07
